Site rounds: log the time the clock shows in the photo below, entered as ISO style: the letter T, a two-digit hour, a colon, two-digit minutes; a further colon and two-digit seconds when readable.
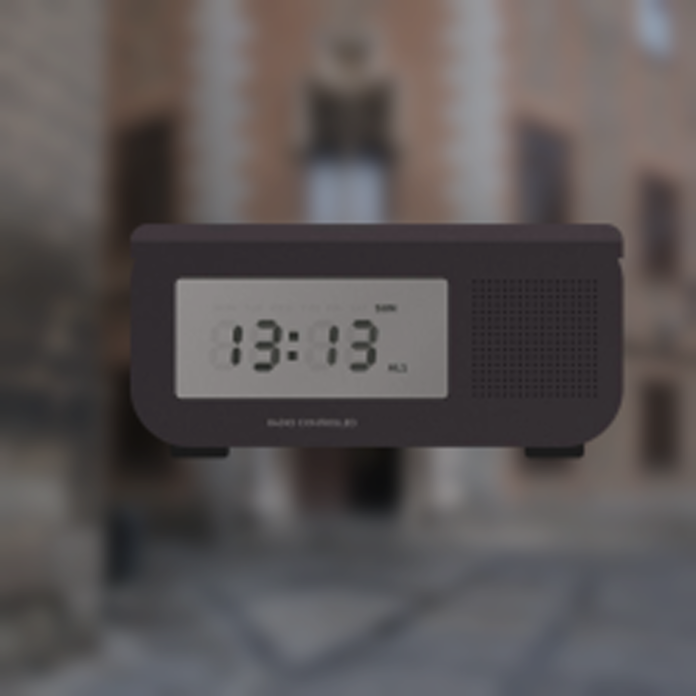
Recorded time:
T13:13
